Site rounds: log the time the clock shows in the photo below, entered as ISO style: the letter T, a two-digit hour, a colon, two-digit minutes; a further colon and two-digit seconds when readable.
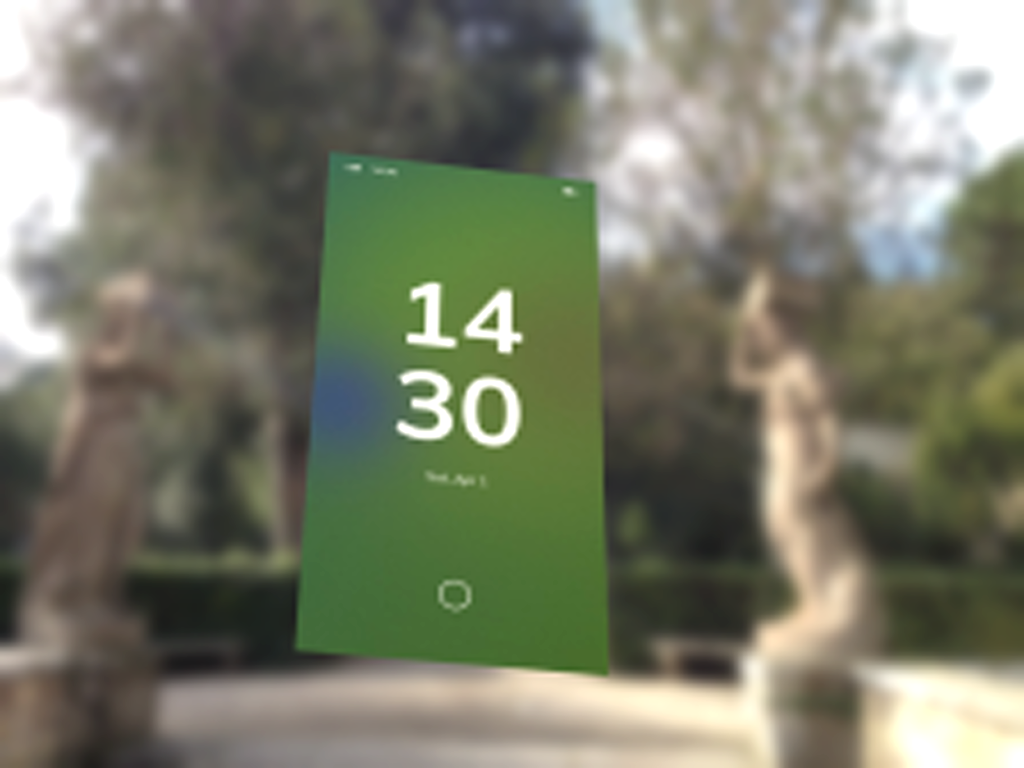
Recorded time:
T14:30
